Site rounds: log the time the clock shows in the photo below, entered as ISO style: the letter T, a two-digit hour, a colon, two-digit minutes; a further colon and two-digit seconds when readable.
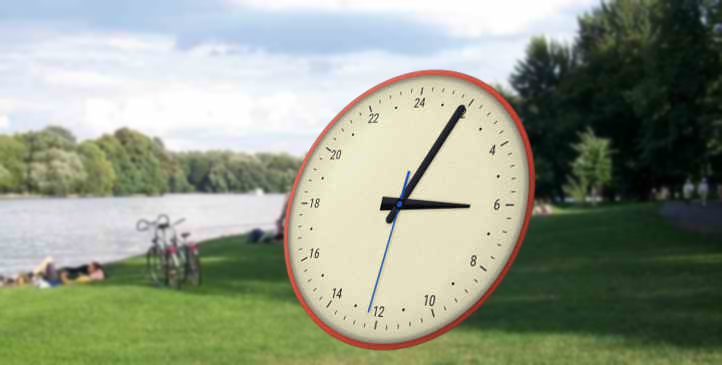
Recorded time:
T06:04:31
